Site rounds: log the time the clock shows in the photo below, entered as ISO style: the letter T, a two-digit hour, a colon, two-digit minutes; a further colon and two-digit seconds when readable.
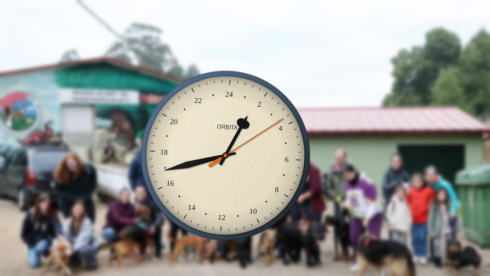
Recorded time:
T01:42:09
